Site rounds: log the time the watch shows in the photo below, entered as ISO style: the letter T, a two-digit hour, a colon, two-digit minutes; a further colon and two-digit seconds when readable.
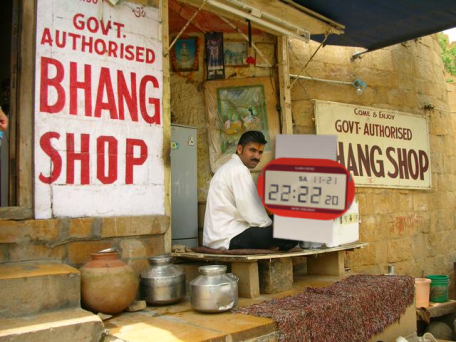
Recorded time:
T22:22:20
